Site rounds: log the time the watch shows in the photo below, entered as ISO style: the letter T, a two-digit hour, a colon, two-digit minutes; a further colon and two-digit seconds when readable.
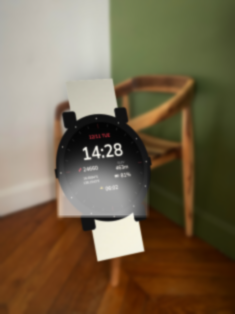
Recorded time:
T14:28
